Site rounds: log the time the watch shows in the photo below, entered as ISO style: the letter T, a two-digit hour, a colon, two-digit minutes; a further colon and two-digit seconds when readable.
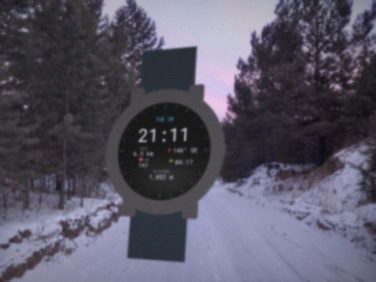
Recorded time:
T21:11
